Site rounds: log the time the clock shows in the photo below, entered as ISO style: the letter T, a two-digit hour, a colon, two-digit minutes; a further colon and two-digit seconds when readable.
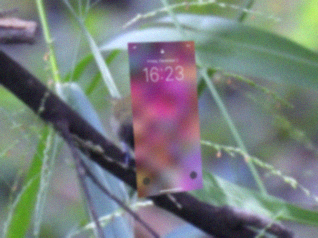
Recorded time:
T16:23
